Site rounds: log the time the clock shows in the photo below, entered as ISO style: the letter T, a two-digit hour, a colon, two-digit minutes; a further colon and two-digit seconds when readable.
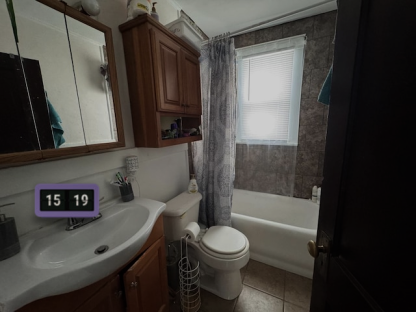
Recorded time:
T15:19
